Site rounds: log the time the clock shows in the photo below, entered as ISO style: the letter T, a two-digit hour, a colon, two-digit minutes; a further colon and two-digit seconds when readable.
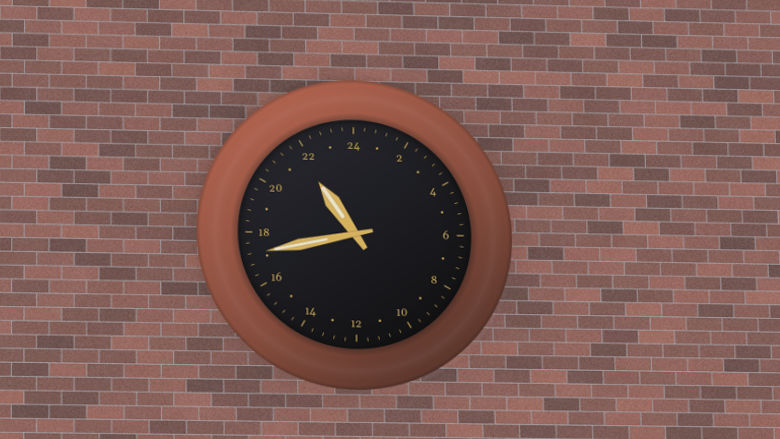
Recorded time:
T21:43
